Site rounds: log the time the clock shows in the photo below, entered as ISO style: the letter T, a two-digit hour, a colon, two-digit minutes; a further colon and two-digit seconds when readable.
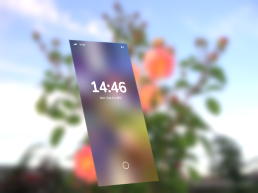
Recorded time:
T14:46
